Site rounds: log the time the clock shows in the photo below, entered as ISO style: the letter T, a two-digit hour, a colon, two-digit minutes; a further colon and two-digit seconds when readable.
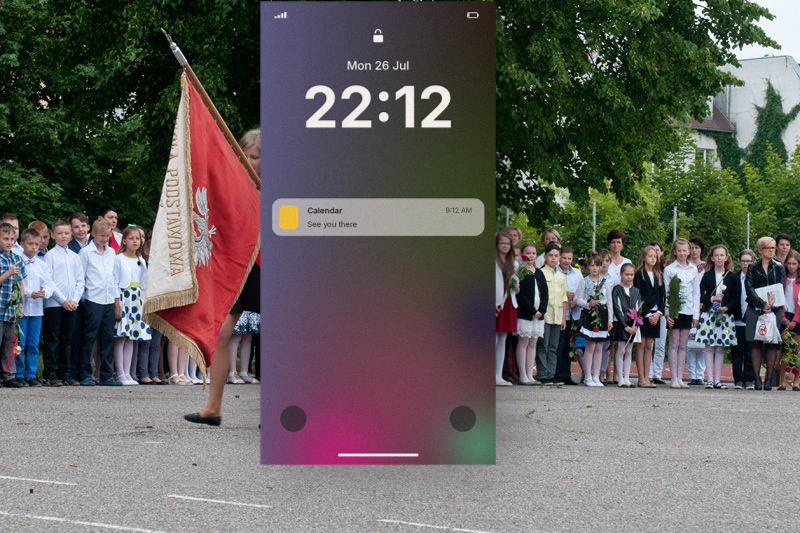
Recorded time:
T22:12
